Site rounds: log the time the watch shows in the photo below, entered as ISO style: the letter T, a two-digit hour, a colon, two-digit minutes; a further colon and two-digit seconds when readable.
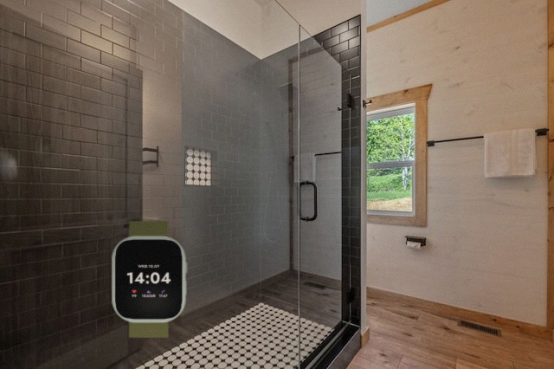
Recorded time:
T14:04
